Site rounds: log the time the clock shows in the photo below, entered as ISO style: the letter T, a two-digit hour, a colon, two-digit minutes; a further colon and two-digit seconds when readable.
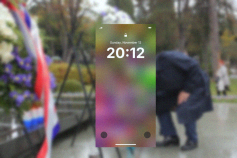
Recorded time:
T20:12
